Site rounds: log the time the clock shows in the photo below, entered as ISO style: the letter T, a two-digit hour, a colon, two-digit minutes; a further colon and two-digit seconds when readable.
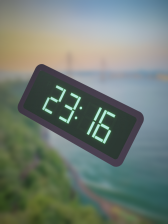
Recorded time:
T23:16
